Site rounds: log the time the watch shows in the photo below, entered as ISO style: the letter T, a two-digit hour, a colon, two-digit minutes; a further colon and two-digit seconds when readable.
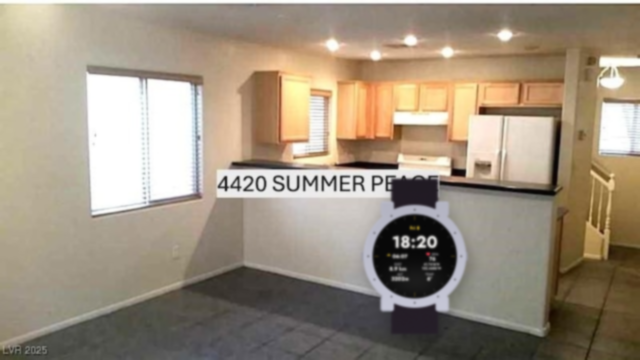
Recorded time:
T18:20
